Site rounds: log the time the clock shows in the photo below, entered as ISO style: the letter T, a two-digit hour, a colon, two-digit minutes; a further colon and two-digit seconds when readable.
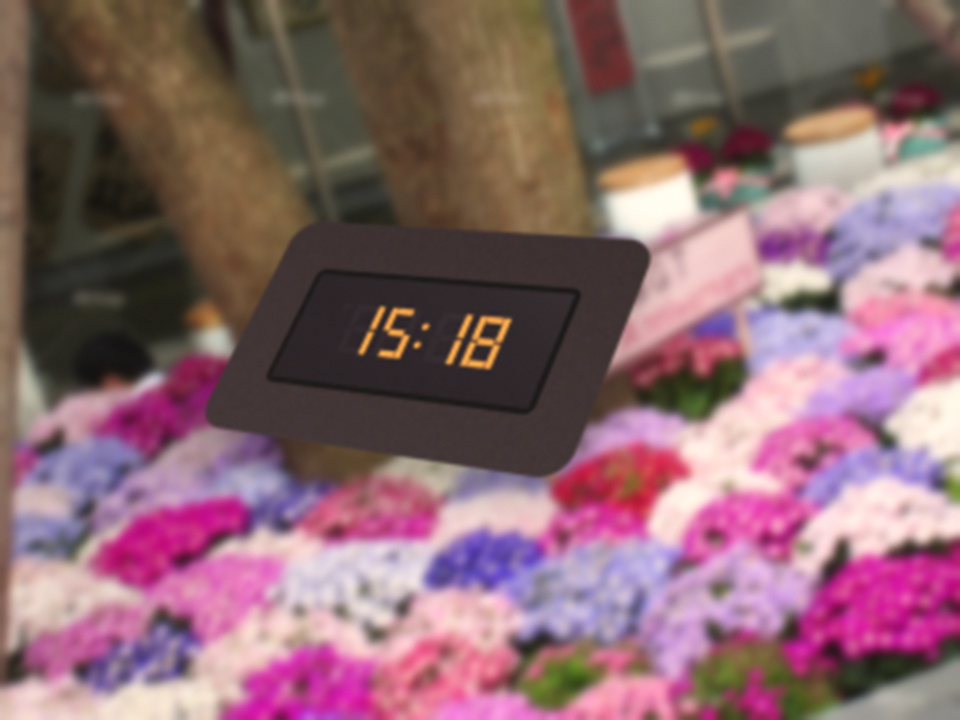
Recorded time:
T15:18
